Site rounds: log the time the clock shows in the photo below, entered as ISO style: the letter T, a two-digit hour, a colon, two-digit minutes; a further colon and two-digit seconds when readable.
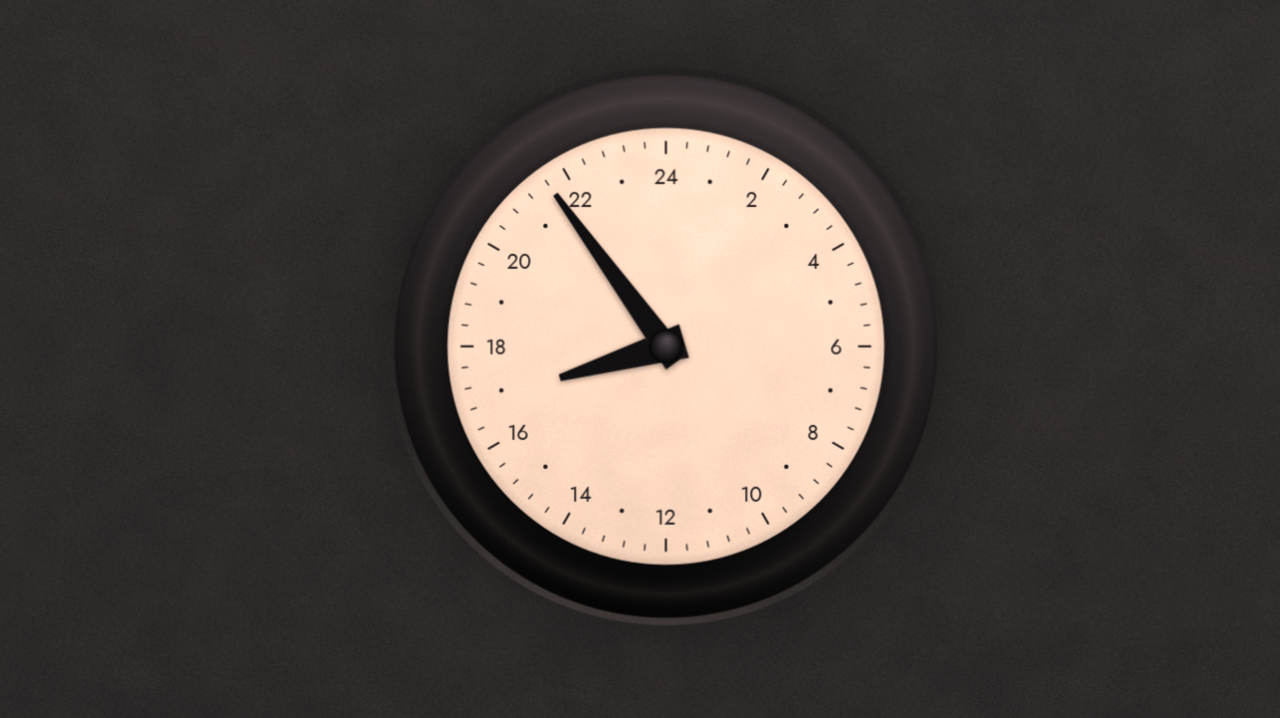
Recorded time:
T16:54
